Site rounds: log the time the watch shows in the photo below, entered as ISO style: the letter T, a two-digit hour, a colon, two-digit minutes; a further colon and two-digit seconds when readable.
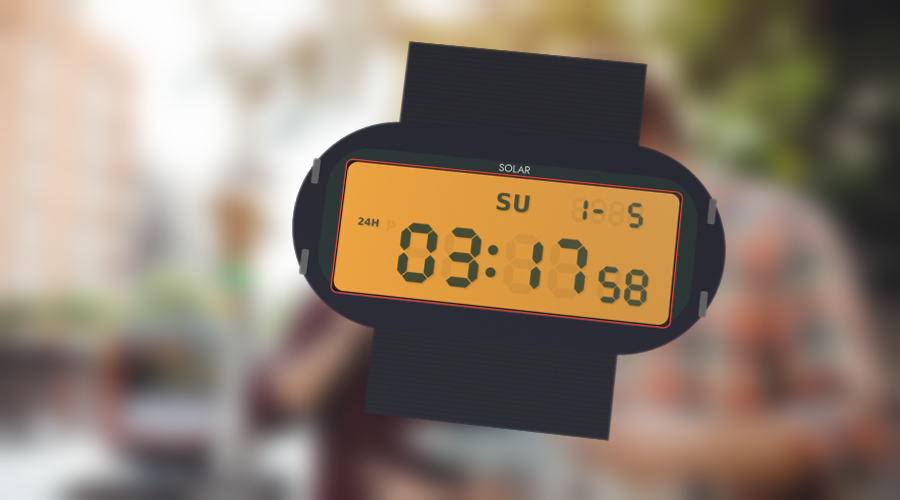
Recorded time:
T03:17:58
